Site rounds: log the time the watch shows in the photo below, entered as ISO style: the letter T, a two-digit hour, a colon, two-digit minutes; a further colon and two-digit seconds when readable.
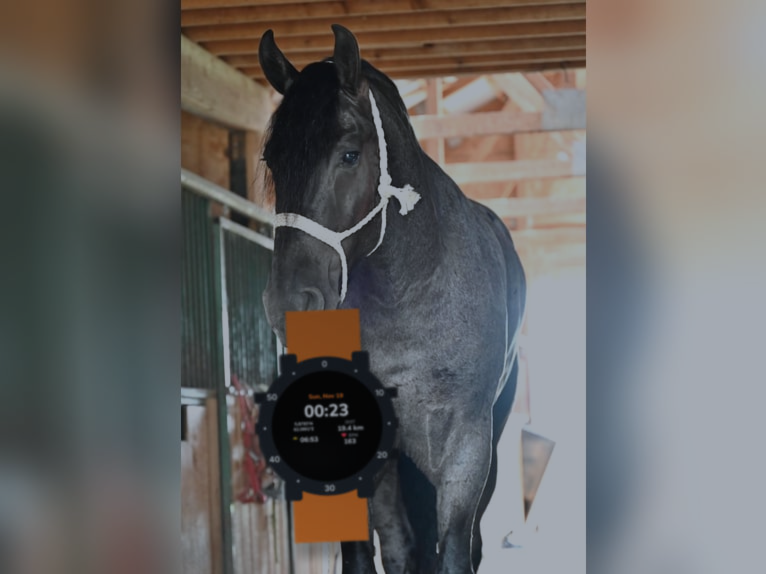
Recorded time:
T00:23
